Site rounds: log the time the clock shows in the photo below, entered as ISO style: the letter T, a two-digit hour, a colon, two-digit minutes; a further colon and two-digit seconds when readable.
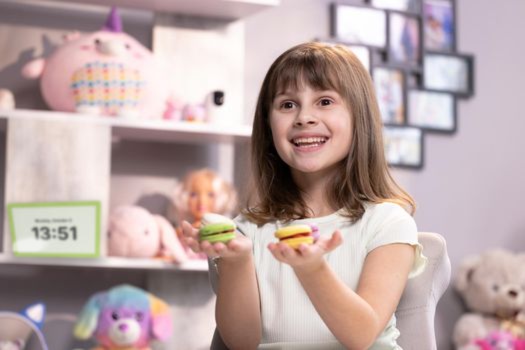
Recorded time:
T13:51
